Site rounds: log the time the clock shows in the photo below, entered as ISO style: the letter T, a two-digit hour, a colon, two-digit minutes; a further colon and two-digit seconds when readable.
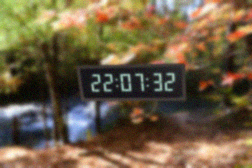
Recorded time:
T22:07:32
